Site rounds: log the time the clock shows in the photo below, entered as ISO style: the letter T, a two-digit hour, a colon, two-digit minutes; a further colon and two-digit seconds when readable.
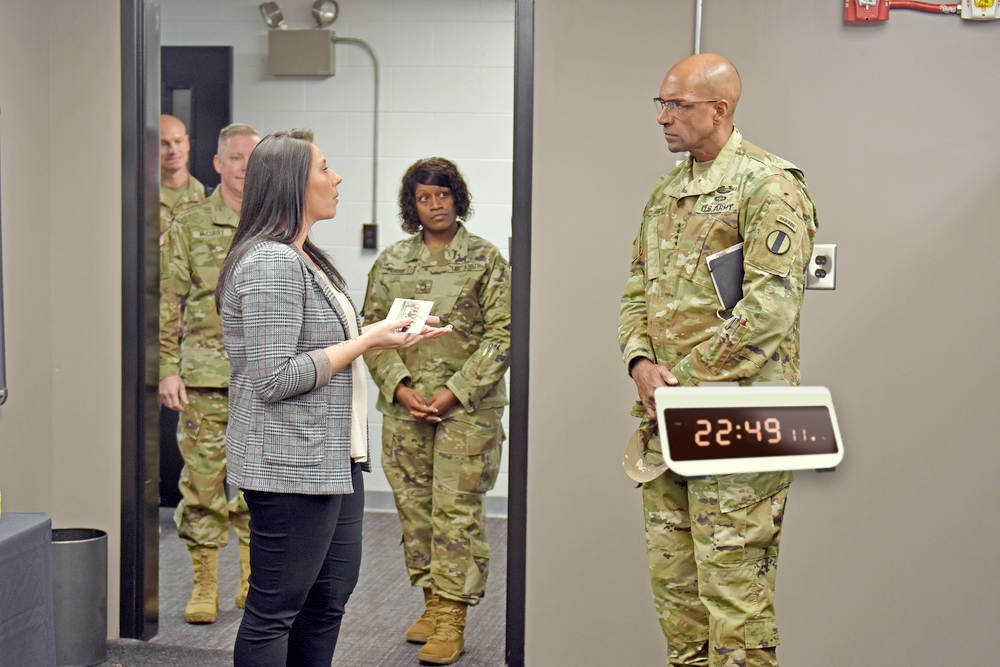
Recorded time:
T22:49:11
